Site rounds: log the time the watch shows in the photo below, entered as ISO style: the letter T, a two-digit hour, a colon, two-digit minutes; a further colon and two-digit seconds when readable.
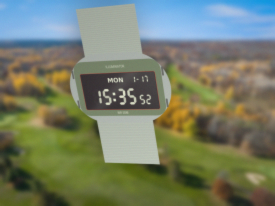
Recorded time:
T15:35:52
